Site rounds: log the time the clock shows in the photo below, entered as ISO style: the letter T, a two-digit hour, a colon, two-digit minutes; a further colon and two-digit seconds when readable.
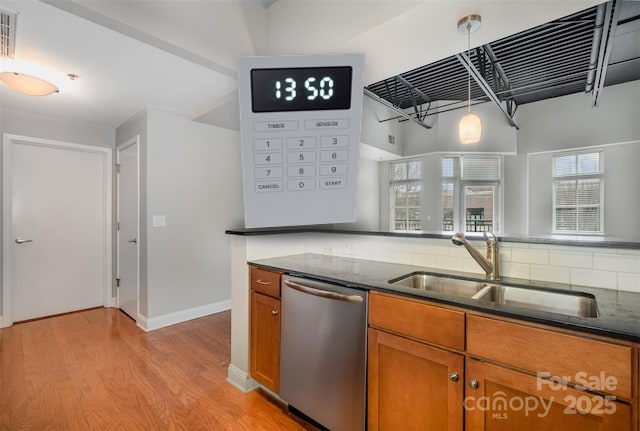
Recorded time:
T13:50
